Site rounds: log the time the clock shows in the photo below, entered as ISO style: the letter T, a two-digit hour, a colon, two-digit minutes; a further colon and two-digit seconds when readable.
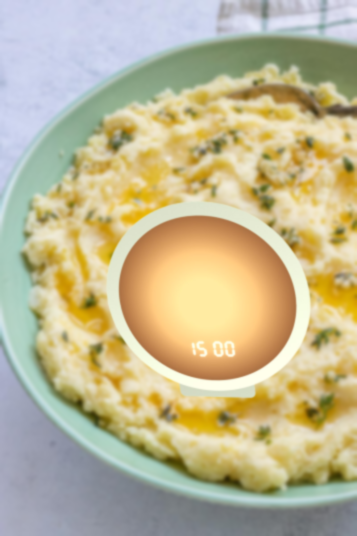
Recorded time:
T15:00
